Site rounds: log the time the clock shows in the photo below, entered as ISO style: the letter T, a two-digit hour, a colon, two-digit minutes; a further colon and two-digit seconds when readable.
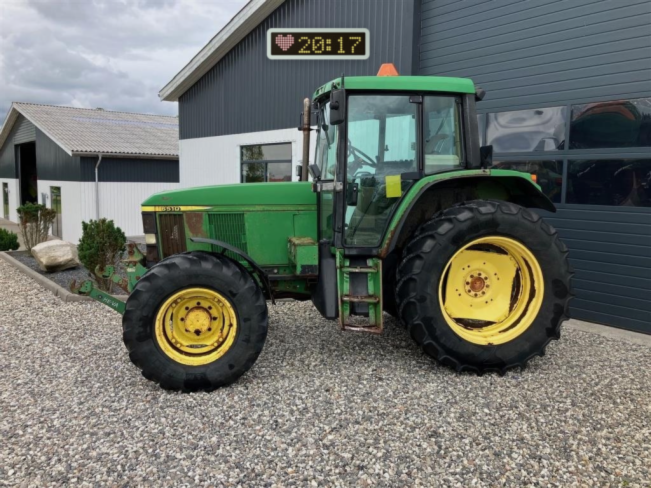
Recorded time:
T20:17
